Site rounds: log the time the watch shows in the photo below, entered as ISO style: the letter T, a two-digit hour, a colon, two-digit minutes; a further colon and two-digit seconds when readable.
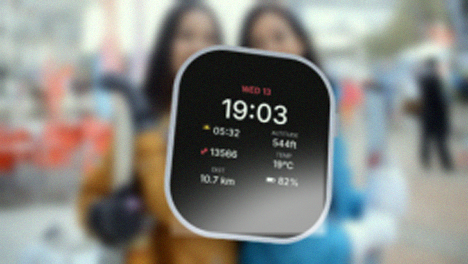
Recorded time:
T19:03
